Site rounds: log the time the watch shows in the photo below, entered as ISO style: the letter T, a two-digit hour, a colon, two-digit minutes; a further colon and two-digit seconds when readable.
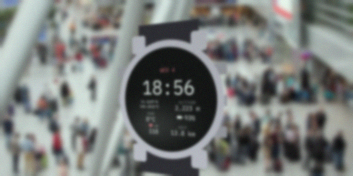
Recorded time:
T18:56
